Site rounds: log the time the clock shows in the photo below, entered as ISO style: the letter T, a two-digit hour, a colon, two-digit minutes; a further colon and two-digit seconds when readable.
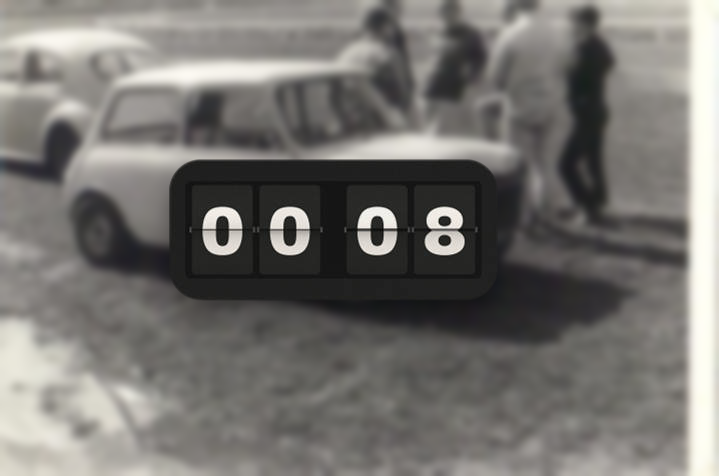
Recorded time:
T00:08
